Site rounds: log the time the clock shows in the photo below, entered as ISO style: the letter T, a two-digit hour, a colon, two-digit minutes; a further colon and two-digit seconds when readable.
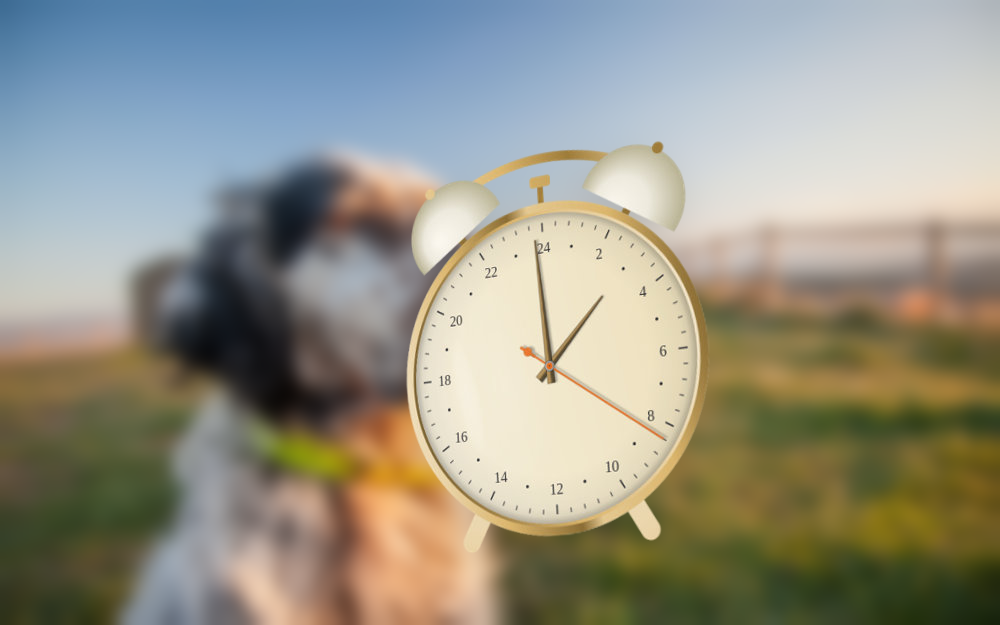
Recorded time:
T02:59:21
